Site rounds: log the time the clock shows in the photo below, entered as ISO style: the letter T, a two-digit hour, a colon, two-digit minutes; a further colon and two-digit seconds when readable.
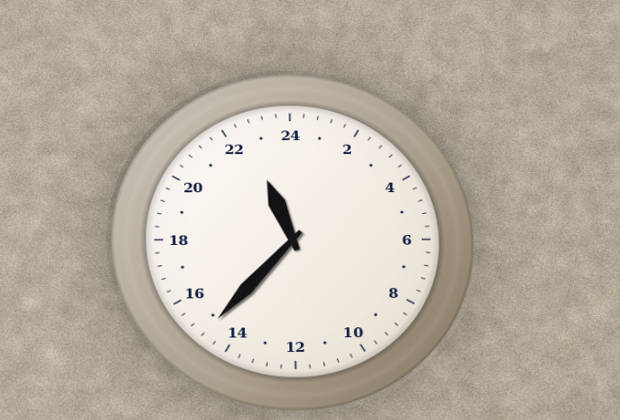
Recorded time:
T22:37
